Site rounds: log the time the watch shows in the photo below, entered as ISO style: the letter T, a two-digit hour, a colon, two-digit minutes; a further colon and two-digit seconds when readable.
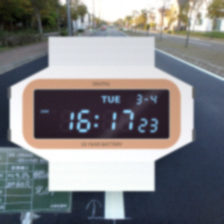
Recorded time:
T16:17:23
